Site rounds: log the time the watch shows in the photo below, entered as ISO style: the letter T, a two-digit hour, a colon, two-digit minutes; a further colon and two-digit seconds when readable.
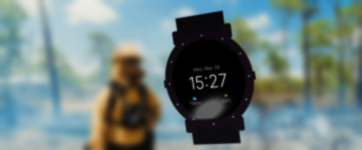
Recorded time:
T15:27
